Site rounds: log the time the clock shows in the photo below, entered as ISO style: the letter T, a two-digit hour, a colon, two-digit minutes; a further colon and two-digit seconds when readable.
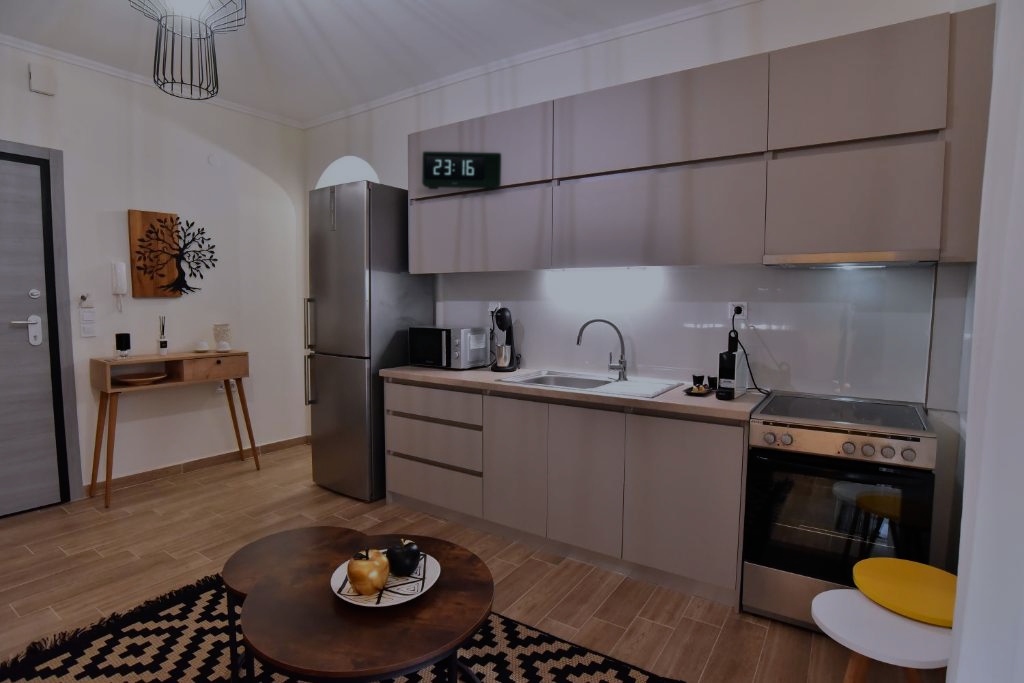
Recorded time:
T23:16
